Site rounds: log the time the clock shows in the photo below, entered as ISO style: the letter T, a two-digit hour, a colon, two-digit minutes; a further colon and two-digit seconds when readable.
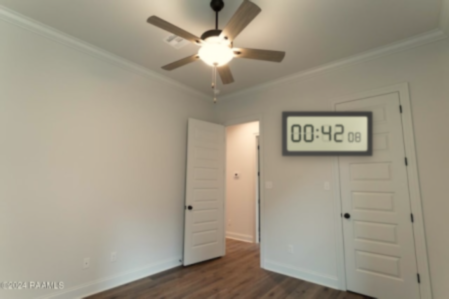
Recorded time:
T00:42
